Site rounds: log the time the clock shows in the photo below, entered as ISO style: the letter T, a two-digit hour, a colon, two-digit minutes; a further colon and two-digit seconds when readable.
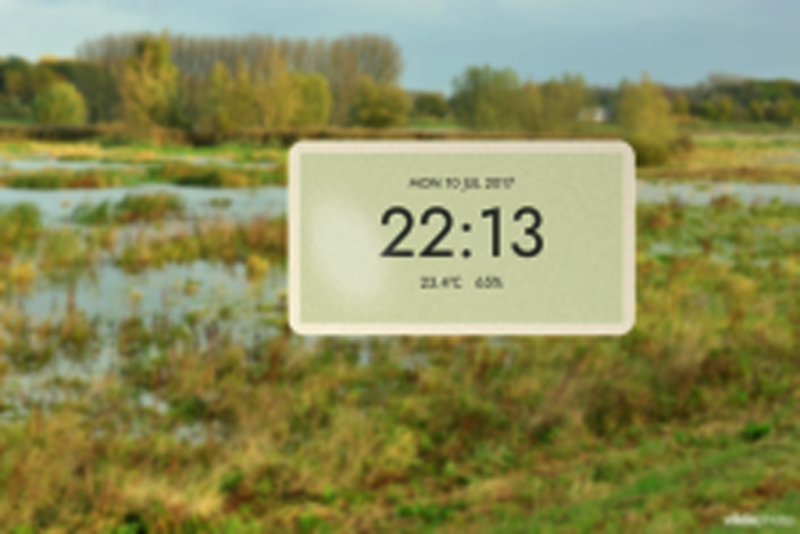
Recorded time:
T22:13
